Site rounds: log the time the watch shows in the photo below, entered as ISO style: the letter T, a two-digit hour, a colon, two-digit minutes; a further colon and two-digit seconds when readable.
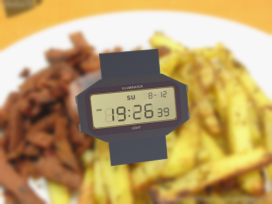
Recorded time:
T19:26:39
